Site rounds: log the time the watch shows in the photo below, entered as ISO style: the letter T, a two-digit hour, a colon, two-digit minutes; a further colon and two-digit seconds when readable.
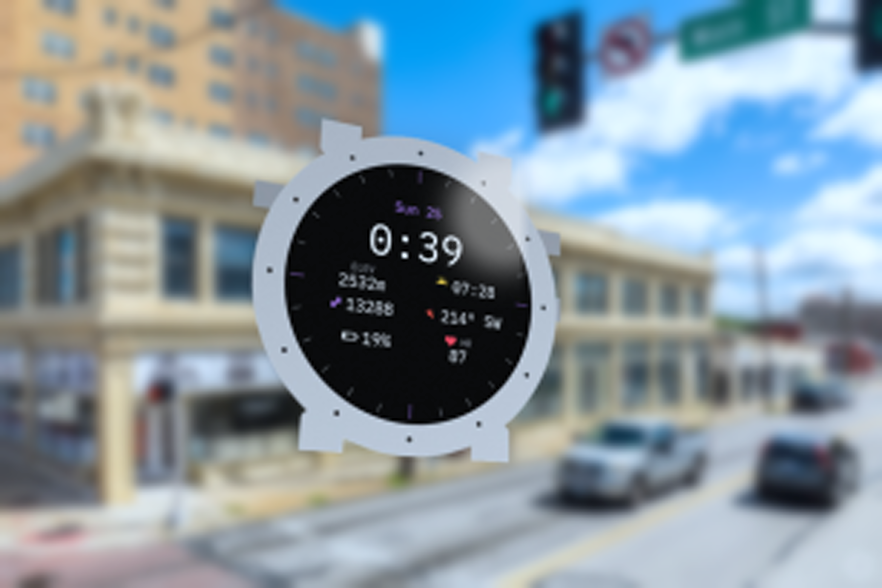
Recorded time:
T00:39
